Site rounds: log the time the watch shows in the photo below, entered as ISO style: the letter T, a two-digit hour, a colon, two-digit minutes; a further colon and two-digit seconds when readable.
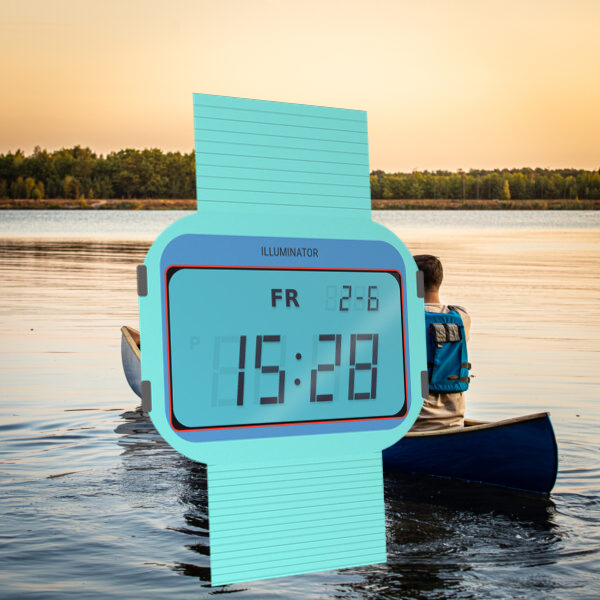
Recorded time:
T15:28
